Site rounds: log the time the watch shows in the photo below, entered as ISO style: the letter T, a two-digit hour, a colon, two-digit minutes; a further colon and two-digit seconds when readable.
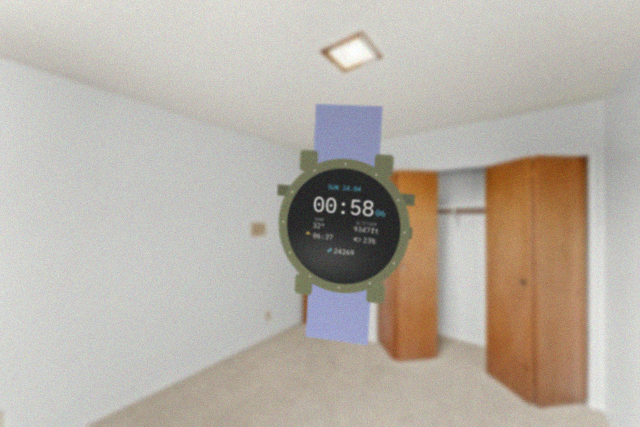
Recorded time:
T00:58
